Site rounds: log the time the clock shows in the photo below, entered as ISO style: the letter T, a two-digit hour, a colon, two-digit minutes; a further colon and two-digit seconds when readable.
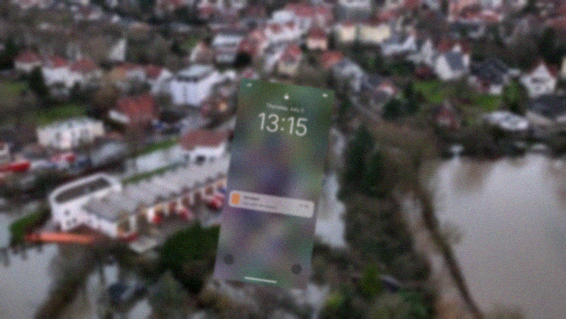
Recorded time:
T13:15
